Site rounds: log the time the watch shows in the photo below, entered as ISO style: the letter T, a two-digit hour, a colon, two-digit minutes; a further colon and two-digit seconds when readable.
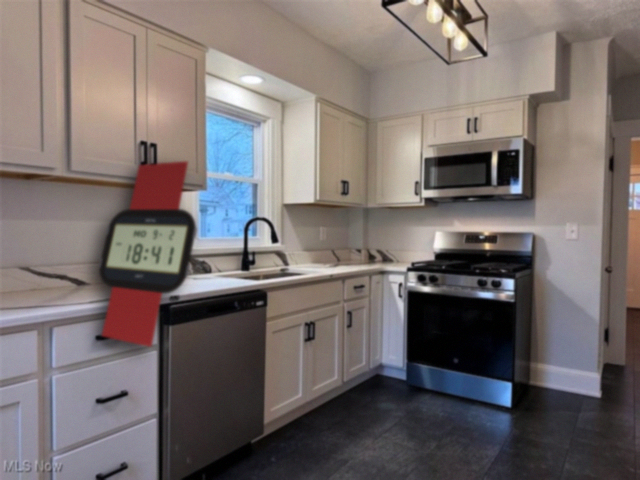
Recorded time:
T18:41
